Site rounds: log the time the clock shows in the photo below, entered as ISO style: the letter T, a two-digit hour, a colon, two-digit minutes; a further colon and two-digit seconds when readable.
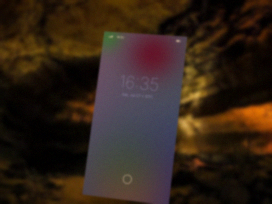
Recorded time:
T16:35
